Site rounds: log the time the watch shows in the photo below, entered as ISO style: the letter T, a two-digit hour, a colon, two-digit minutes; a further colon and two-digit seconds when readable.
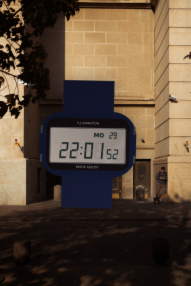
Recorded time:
T22:01:52
